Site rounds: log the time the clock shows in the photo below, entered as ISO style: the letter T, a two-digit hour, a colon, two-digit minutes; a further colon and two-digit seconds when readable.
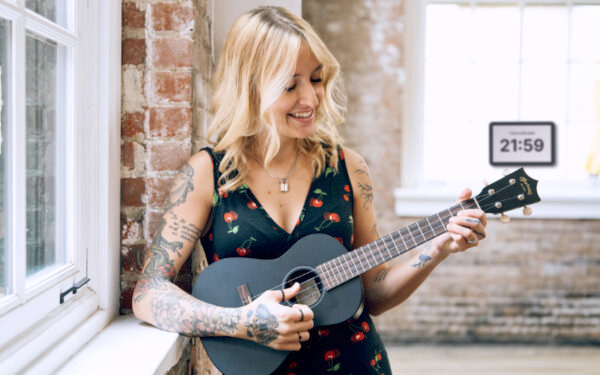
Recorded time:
T21:59
